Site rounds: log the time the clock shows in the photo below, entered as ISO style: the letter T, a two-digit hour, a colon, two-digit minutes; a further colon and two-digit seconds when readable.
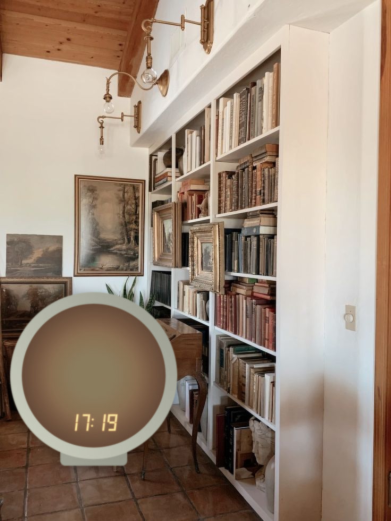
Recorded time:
T17:19
